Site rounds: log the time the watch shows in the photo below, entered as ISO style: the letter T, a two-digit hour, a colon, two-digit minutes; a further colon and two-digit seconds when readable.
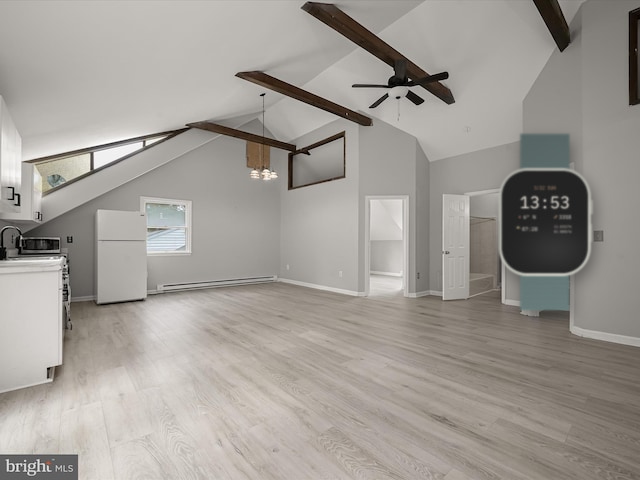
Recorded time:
T13:53
